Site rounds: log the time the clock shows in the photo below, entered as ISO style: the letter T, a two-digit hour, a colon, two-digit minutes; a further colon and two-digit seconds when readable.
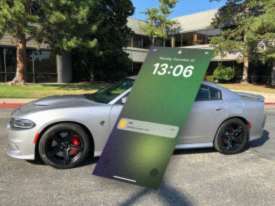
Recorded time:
T13:06
